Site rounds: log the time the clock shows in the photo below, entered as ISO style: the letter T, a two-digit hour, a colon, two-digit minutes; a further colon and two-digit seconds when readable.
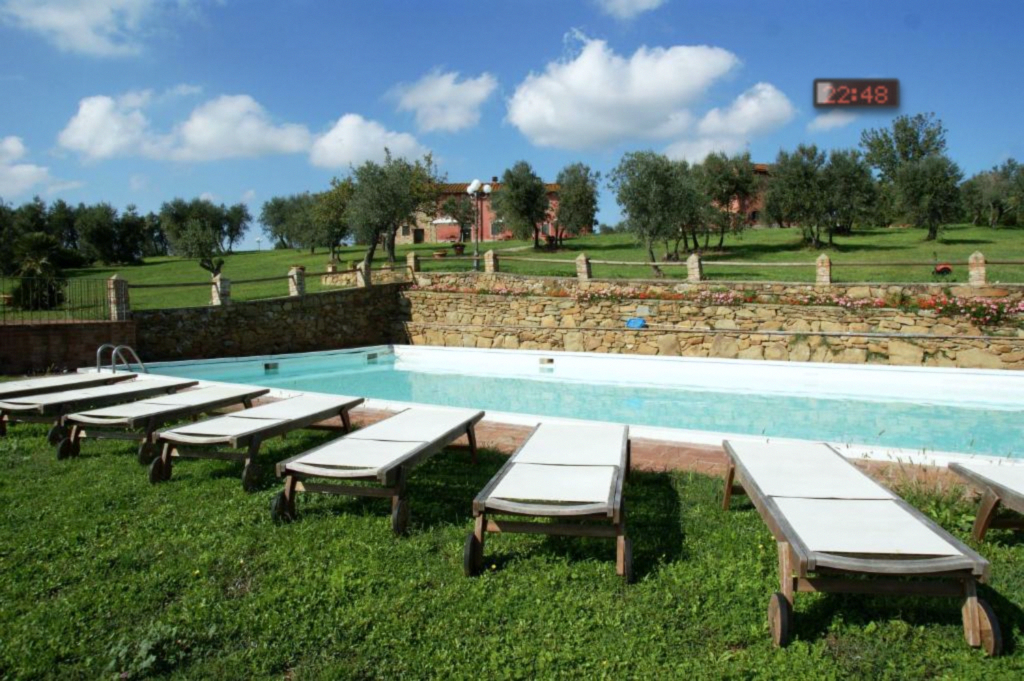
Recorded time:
T22:48
